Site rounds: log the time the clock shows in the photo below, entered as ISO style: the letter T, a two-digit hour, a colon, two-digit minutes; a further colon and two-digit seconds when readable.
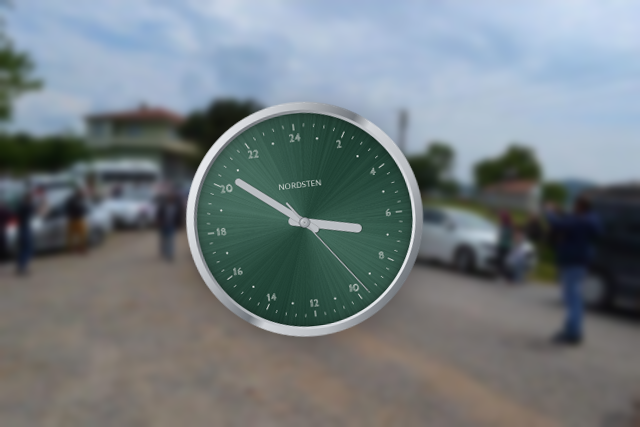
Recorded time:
T06:51:24
